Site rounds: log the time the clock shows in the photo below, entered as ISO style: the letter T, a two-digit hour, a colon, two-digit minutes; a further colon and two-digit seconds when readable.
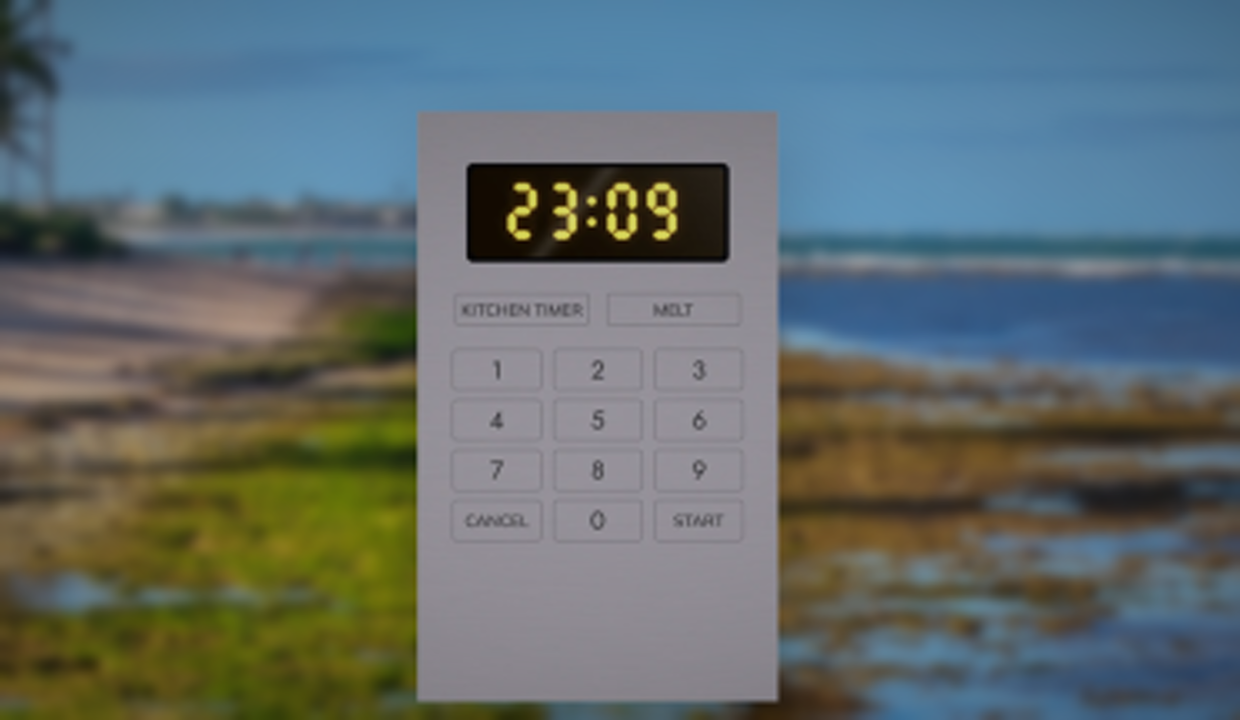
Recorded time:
T23:09
